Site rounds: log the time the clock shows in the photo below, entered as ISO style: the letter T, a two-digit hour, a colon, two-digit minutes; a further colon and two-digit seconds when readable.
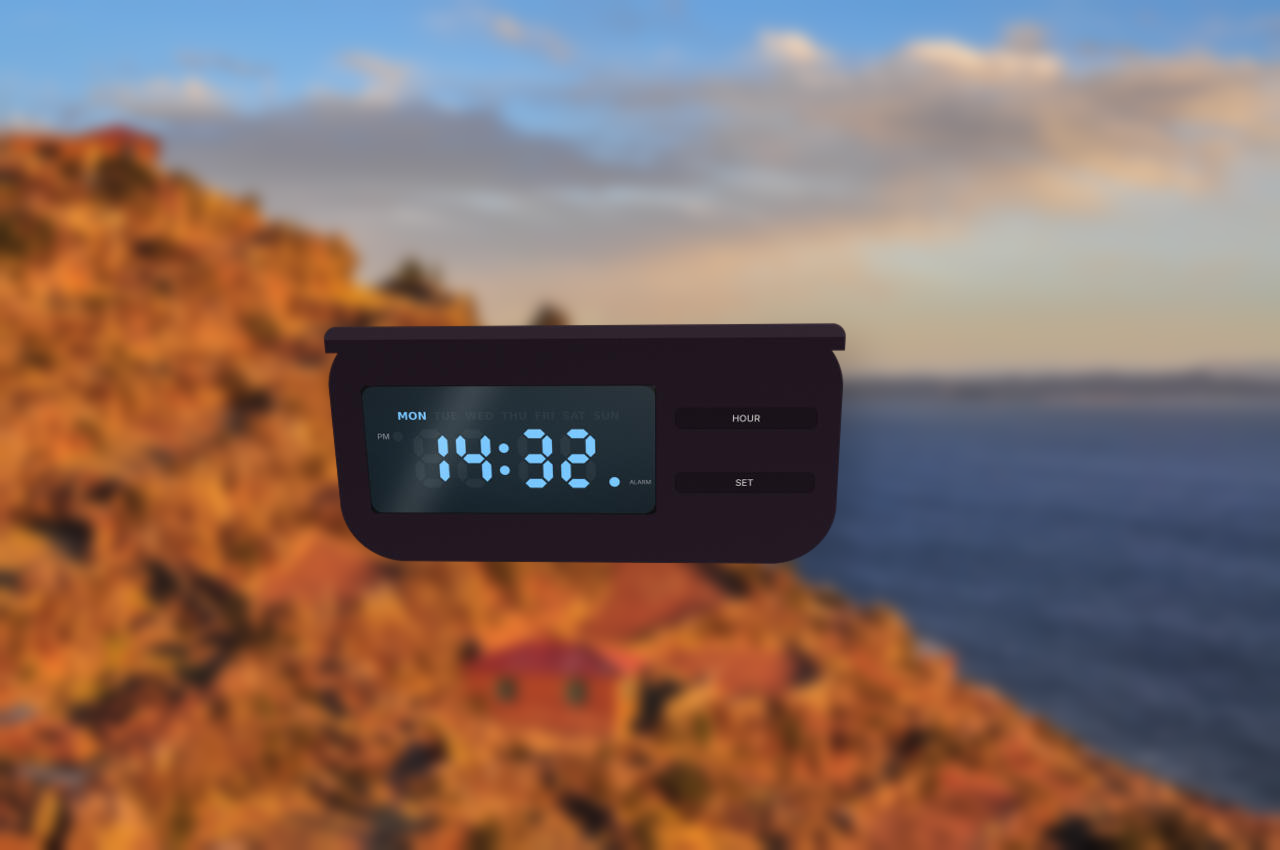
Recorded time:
T14:32
